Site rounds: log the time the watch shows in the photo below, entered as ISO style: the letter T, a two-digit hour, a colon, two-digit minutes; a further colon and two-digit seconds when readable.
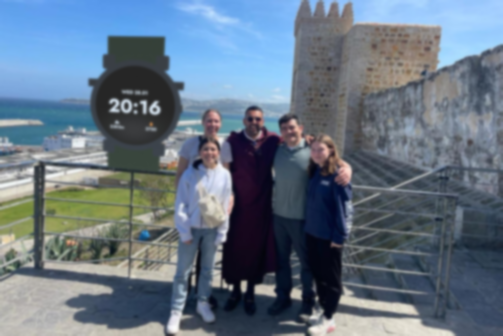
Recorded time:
T20:16
